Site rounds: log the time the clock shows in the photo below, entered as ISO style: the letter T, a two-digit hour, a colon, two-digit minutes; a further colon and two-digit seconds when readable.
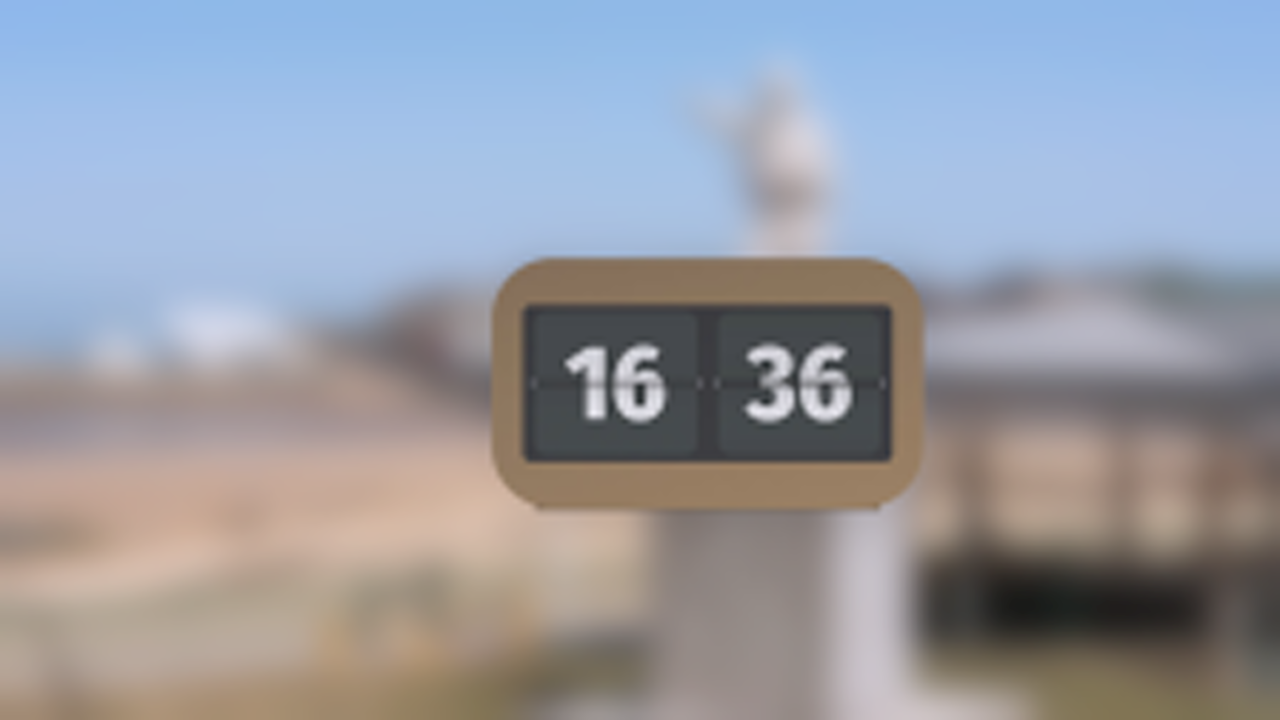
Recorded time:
T16:36
